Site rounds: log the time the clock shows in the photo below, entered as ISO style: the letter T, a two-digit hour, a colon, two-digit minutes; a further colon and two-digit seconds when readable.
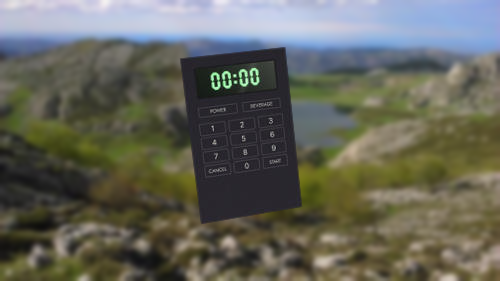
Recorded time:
T00:00
